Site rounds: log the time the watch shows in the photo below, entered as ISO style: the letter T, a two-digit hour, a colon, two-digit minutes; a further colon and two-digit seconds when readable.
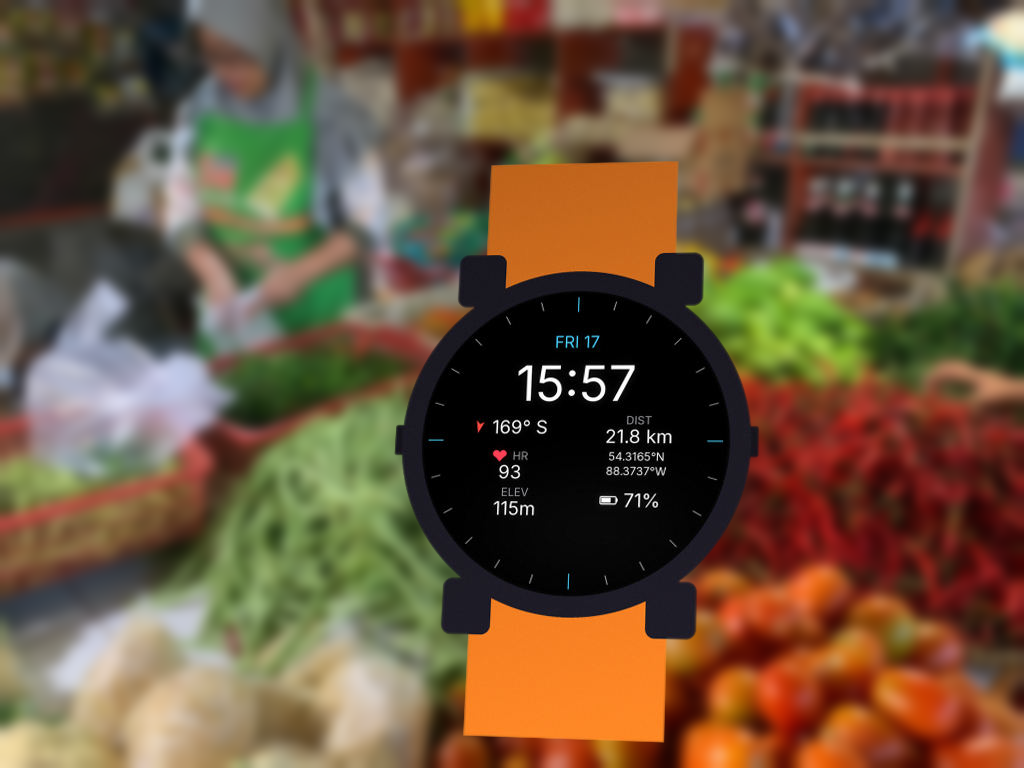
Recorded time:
T15:57
